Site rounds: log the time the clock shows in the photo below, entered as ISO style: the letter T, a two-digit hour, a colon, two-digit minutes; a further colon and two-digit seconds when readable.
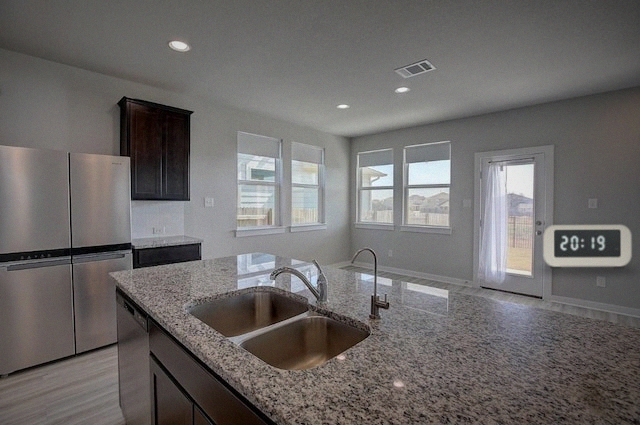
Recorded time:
T20:19
